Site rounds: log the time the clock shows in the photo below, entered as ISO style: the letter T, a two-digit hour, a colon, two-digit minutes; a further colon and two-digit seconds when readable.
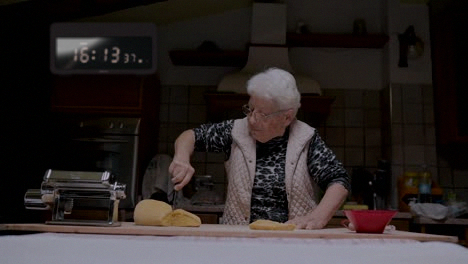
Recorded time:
T16:13
